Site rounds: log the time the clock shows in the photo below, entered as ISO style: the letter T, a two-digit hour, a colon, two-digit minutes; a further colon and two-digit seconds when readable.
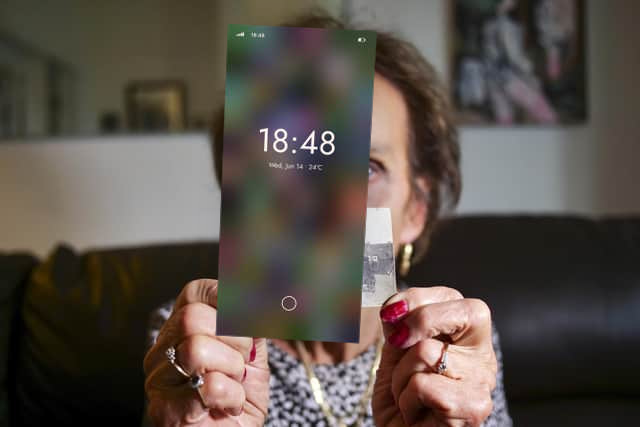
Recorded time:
T18:48
